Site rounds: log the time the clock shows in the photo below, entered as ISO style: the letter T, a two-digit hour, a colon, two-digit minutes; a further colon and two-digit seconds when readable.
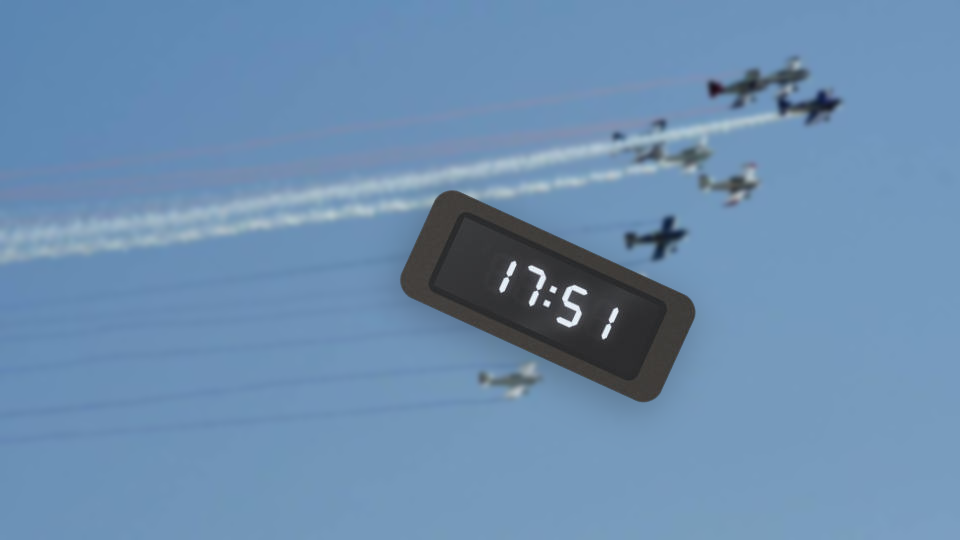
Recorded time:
T17:51
